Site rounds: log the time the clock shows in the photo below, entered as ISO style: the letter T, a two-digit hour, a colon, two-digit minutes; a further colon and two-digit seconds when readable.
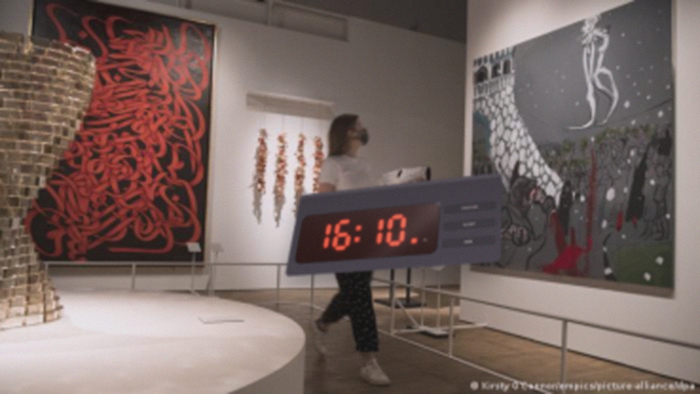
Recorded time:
T16:10
